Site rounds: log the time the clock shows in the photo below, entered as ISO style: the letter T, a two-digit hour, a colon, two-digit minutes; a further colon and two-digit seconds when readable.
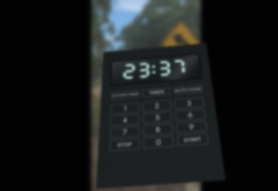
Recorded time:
T23:37
